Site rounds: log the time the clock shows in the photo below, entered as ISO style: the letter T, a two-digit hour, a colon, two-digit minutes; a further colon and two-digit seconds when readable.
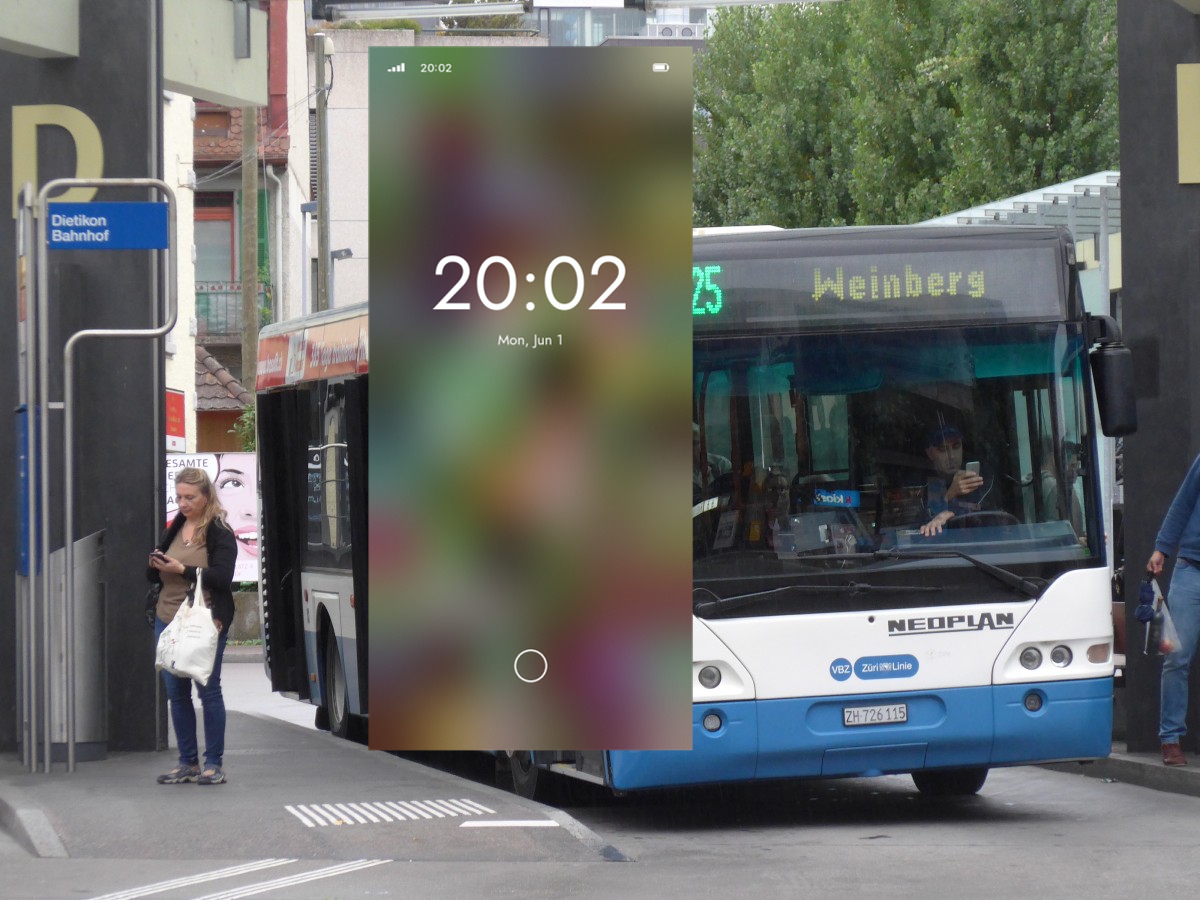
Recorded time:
T20:02
